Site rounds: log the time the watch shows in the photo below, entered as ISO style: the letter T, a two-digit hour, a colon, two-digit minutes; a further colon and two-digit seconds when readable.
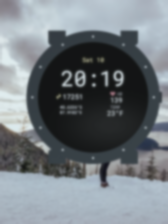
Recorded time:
T20:19
